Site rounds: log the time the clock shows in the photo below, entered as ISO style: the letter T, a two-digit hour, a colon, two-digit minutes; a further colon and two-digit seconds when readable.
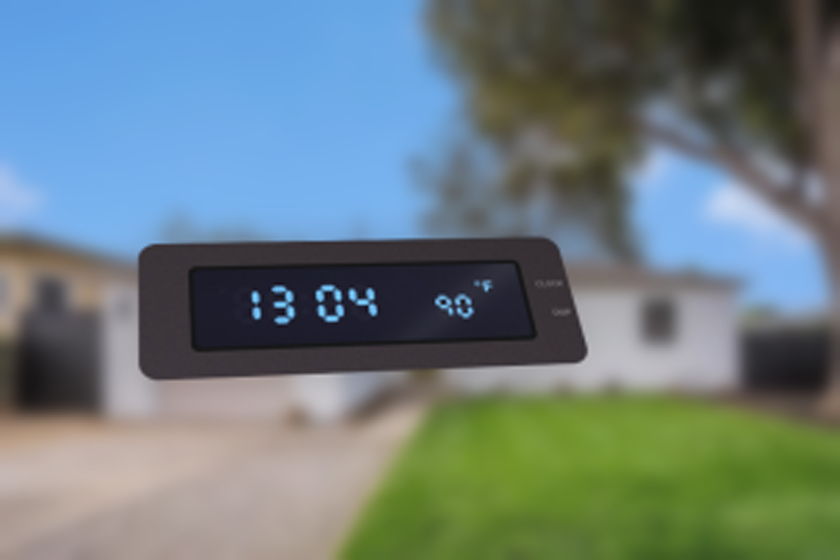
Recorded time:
T13:04
